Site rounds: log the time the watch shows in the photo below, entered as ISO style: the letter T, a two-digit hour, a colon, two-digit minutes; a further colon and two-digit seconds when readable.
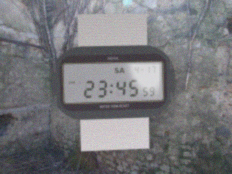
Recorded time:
T23:45
